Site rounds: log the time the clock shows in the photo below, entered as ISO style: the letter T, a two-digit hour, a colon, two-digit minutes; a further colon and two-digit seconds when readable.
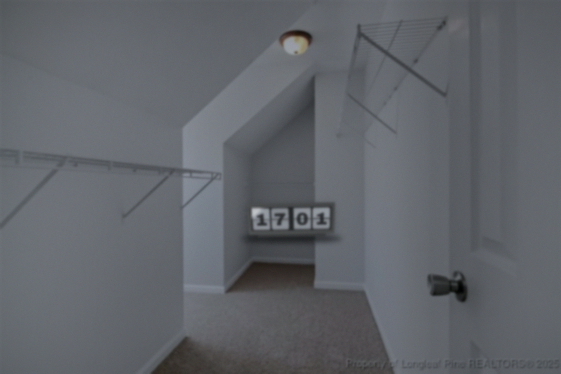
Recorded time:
T17:01
